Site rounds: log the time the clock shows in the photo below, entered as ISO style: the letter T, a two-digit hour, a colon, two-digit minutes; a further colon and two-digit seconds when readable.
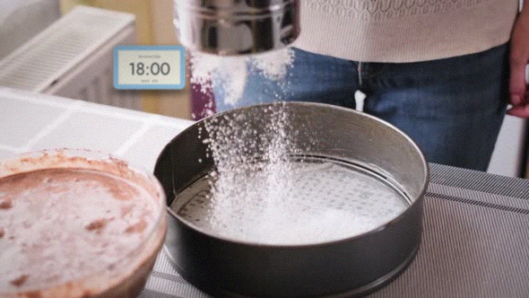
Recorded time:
T18:00
